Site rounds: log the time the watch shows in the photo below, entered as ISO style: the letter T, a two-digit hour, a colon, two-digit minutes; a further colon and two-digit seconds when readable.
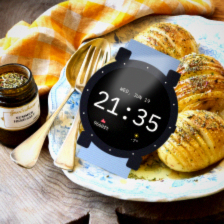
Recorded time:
T21:35
